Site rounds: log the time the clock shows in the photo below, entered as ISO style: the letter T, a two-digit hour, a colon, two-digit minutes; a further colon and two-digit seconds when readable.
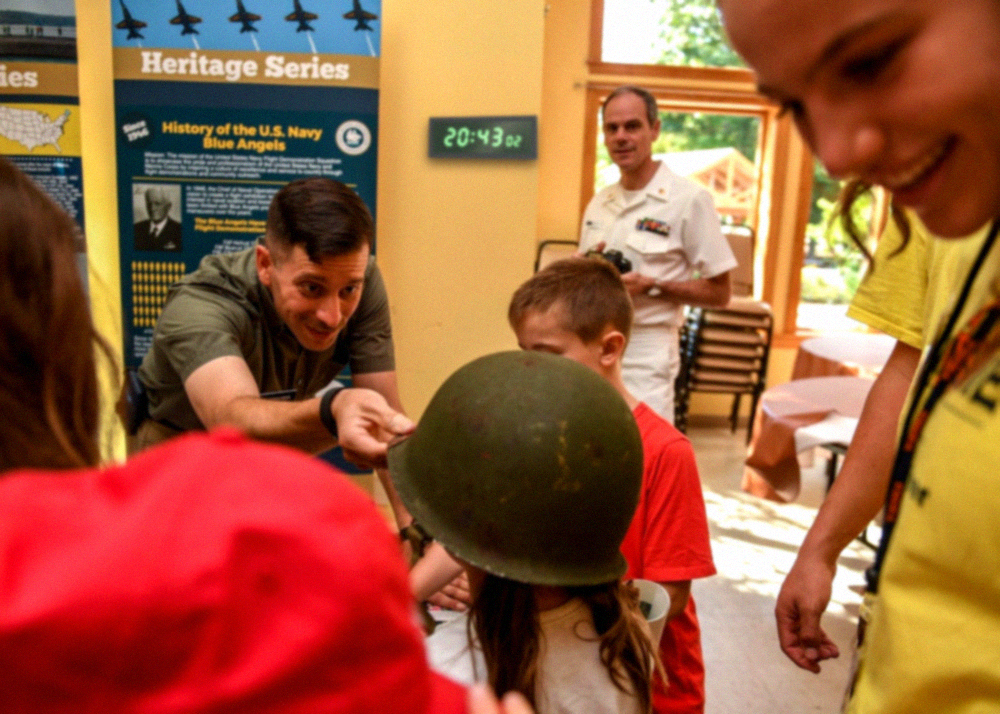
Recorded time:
T20:43
